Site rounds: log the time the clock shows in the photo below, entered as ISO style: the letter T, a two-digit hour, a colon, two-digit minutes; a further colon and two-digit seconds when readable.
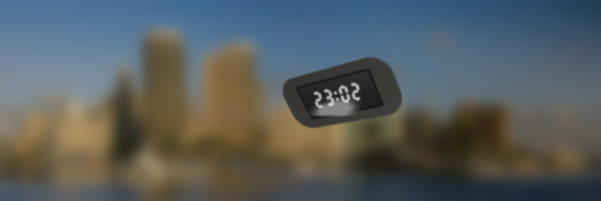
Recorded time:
T23:02
